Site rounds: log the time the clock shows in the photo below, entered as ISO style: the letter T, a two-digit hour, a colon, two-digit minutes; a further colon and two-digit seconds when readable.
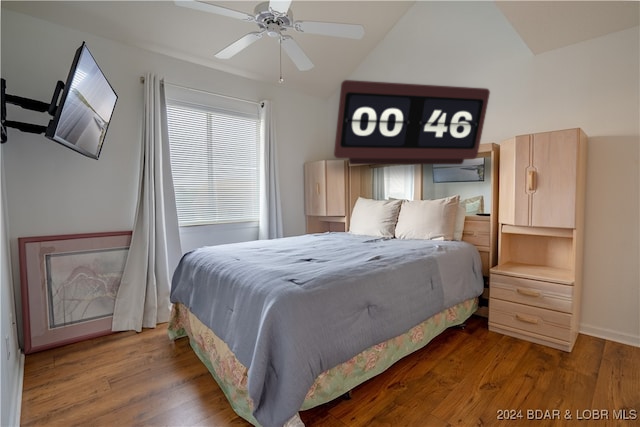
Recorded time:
T00:46
